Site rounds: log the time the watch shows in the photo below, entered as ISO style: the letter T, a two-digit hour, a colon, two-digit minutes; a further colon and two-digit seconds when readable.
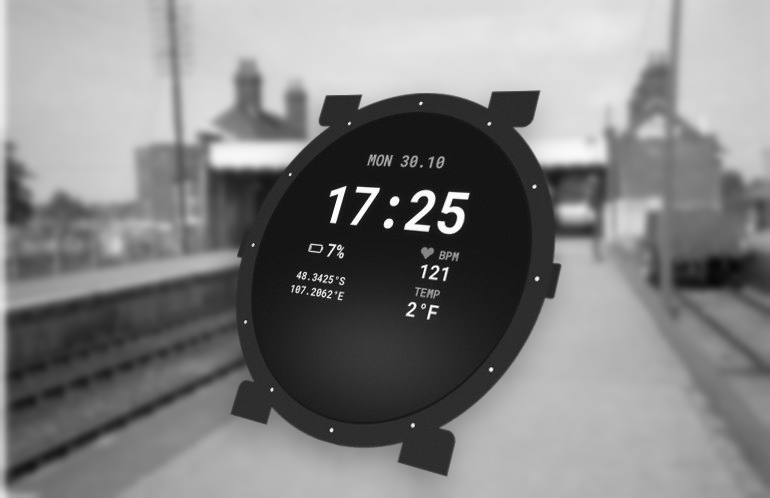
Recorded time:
T17:25
